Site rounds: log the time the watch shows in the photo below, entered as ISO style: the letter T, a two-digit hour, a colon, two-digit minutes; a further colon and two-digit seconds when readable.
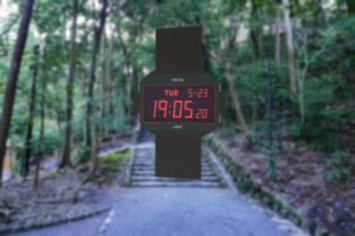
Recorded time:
T19:05
